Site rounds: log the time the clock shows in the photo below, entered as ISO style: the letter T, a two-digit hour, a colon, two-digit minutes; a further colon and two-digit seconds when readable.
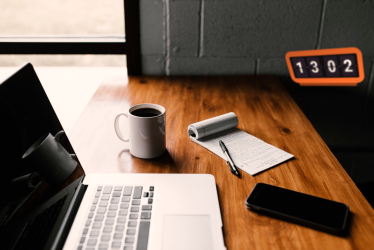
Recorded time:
T13:02
